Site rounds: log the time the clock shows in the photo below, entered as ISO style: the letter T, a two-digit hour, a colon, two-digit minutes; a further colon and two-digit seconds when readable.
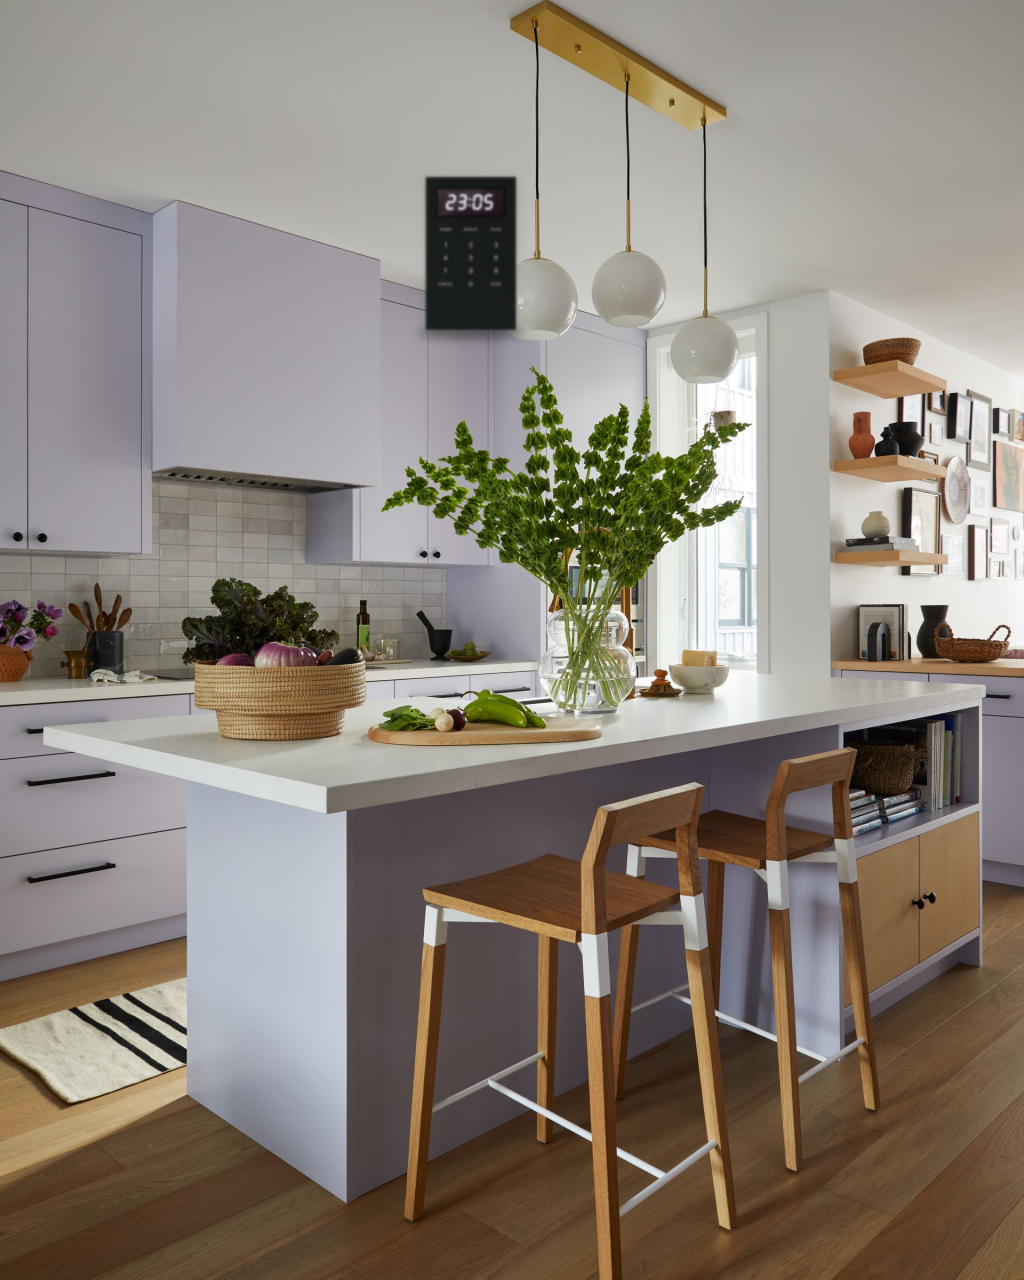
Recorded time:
T23:05
